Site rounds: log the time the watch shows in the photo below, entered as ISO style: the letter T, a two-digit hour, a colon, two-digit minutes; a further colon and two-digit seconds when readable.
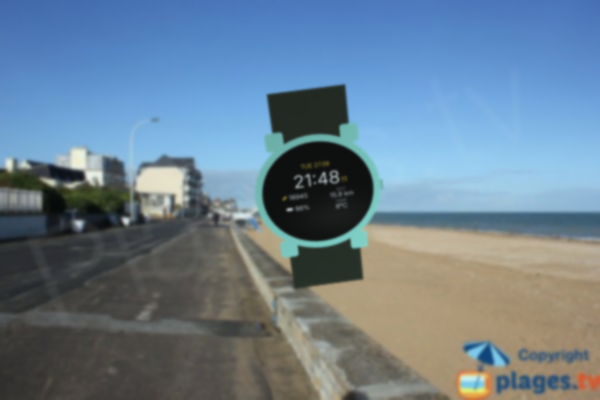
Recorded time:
T21:48
